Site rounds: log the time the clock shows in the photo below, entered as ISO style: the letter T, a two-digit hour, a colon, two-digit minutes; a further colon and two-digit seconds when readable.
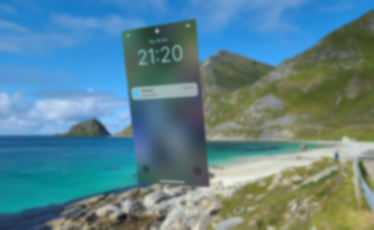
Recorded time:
T21:20
